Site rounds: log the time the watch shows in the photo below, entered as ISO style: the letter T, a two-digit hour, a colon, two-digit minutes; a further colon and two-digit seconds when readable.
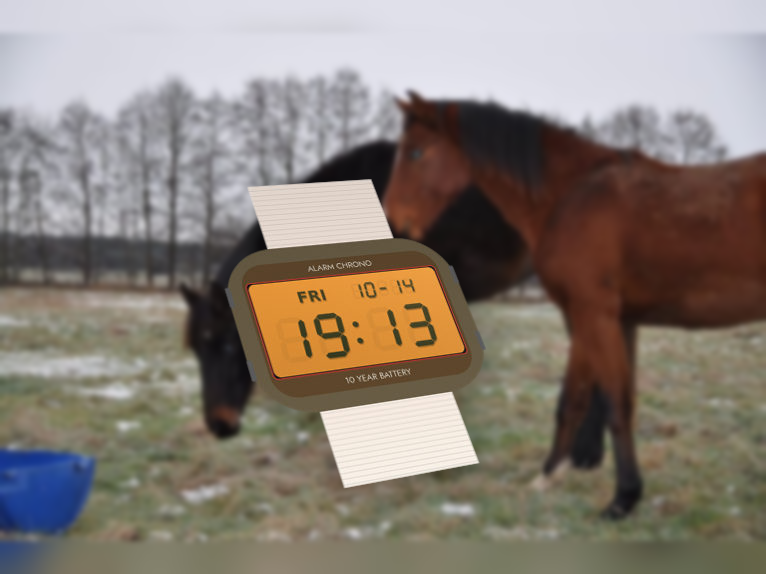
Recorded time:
T19:13
